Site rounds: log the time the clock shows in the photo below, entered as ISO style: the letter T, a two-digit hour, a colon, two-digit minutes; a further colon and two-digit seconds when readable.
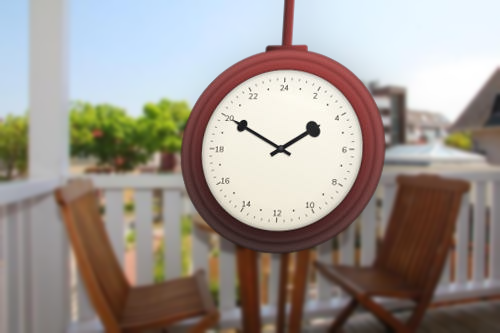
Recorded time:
T03:50
